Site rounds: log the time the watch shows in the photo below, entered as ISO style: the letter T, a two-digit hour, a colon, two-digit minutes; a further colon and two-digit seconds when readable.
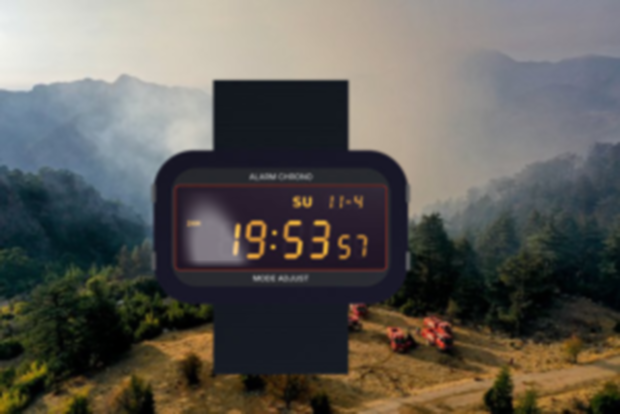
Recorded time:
T19:53:57
